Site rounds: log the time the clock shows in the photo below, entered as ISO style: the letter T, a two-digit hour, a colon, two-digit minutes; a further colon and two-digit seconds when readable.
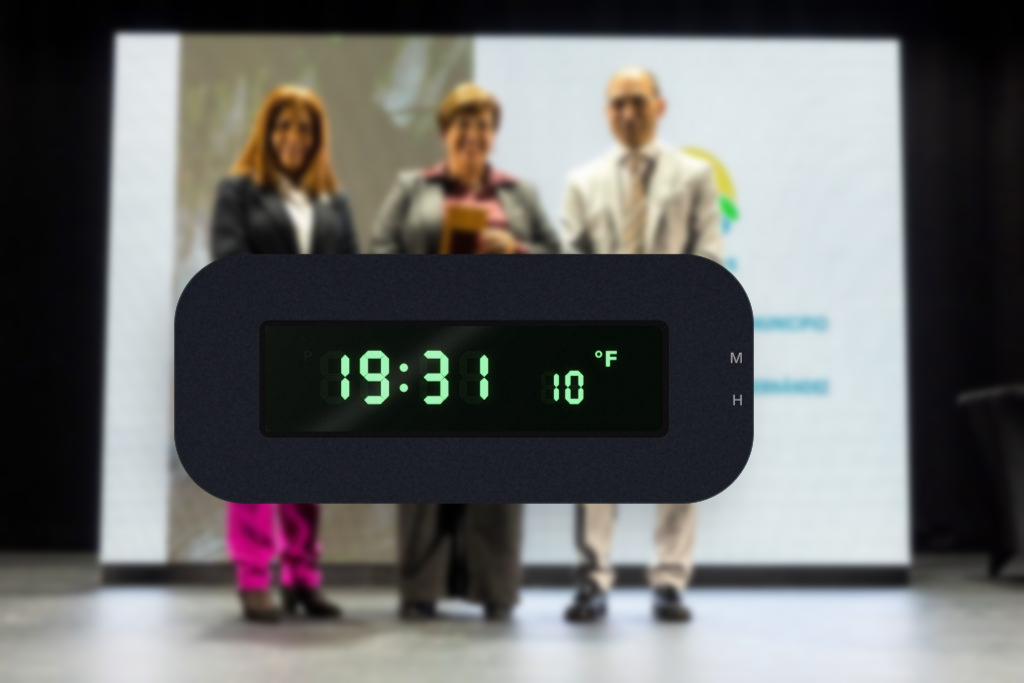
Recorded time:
T19:31
